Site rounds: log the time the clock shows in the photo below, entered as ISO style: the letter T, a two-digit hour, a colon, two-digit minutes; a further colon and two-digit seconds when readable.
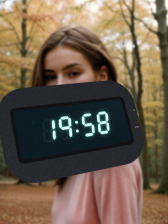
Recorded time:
T19:58
